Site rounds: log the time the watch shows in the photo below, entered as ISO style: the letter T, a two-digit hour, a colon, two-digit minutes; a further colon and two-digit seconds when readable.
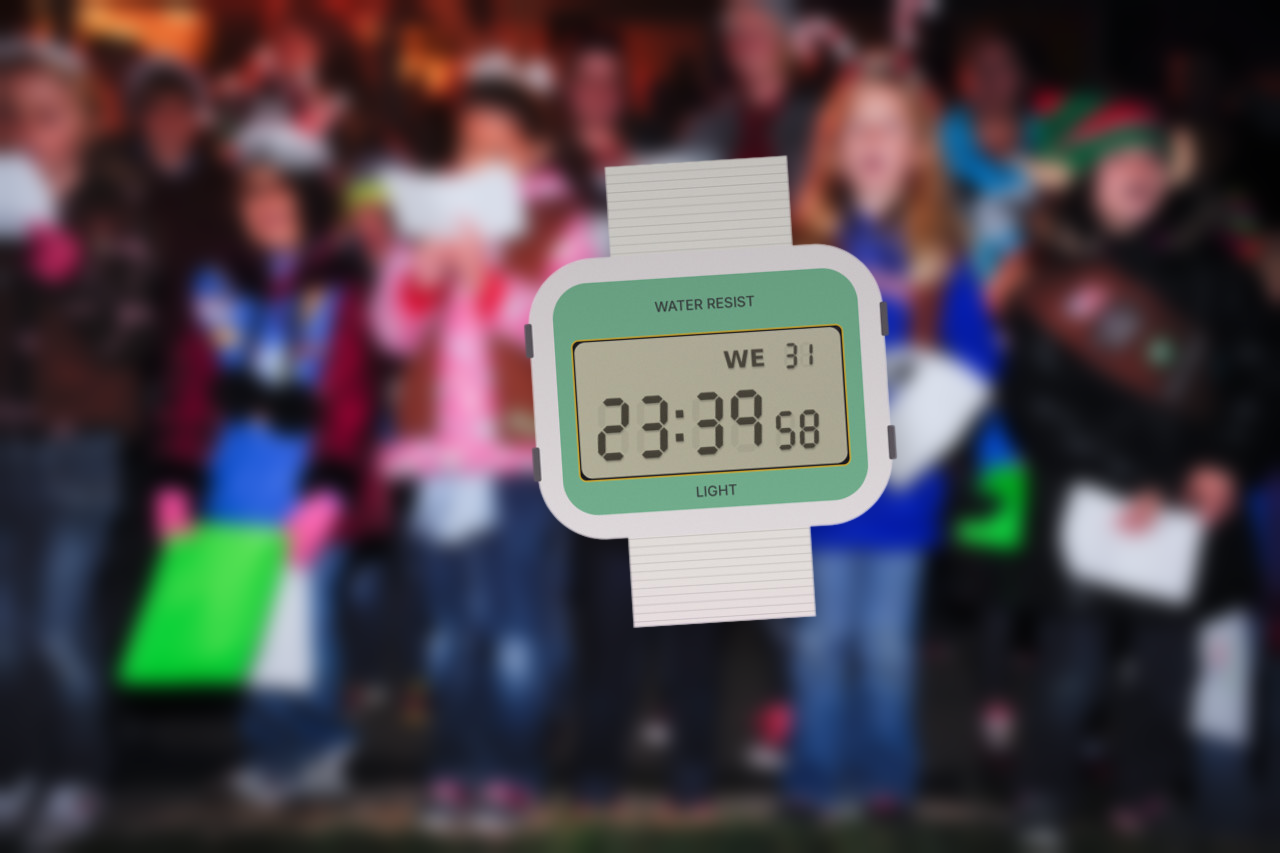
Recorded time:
T23:39:58
